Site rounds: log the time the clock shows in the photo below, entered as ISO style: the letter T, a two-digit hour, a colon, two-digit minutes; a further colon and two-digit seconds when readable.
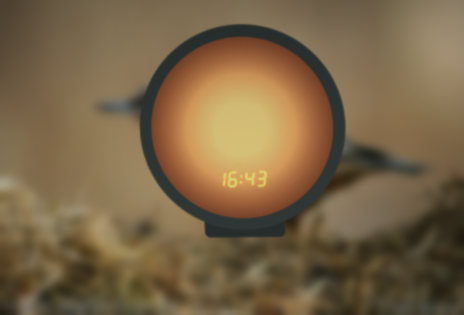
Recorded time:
T16:43
